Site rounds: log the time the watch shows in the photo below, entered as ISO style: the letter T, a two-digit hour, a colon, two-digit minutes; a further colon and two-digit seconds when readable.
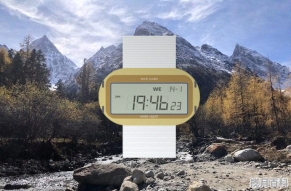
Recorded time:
T19:46:23
